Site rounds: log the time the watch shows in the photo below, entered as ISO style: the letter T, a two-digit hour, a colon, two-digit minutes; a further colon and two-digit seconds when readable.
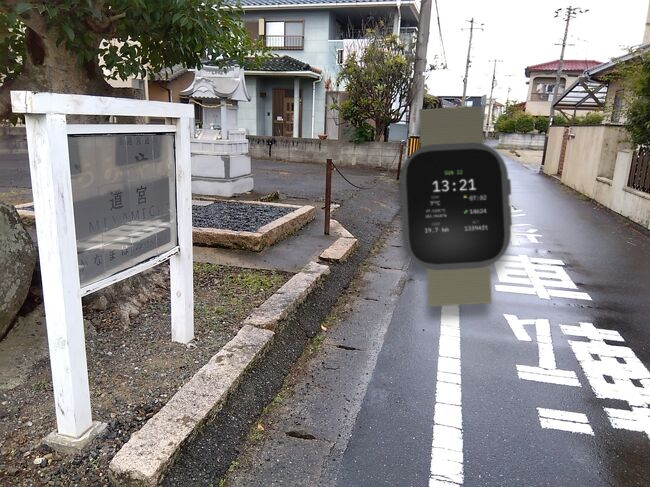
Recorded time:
T13:21
